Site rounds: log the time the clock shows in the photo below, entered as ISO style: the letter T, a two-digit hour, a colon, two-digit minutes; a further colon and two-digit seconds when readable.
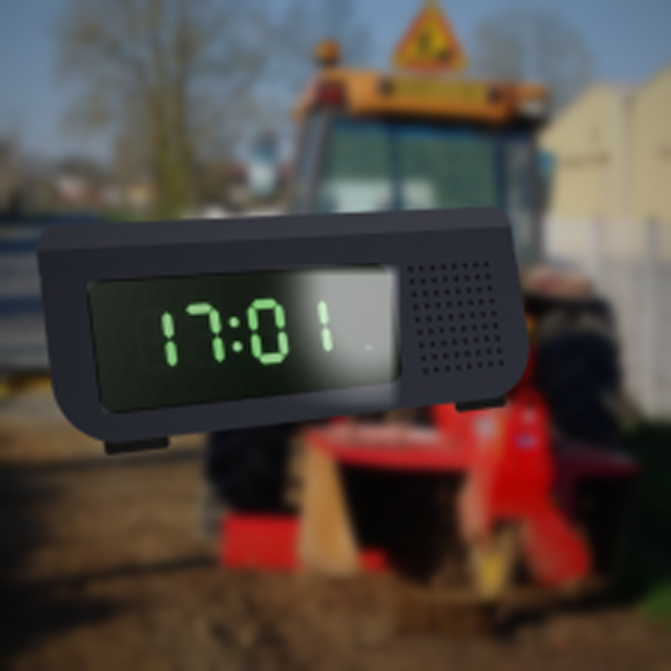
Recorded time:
T17:01
